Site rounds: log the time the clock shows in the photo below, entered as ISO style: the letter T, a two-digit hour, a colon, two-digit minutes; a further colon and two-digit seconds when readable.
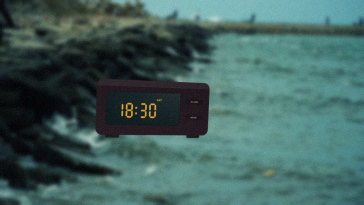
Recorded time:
T18:30
